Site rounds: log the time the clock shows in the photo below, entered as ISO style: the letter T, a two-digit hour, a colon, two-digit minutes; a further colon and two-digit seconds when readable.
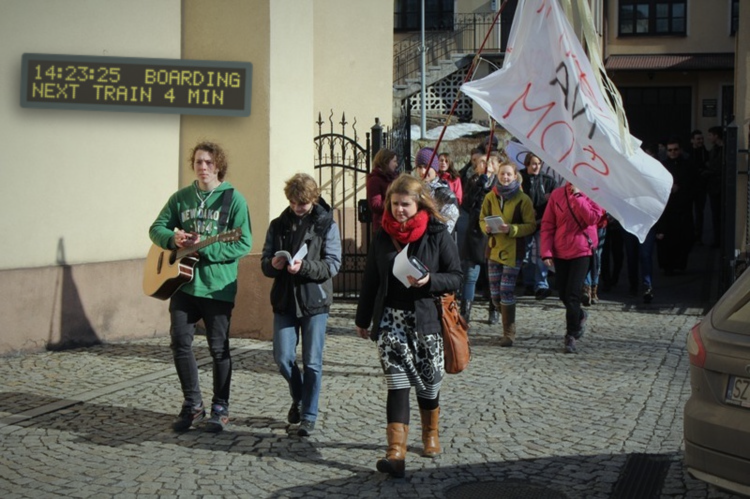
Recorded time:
T14:23:25
